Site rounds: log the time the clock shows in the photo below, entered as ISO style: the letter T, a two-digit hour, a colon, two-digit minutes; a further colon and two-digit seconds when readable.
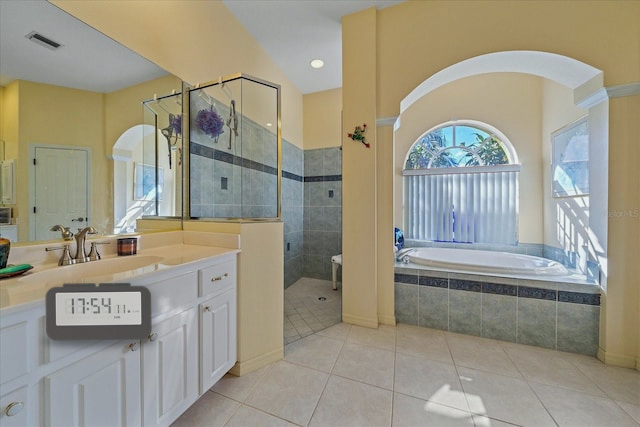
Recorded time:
T17:54:11
